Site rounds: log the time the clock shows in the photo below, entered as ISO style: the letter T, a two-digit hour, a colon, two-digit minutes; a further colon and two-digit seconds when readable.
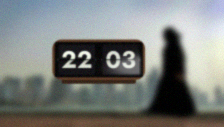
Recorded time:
T22:03
